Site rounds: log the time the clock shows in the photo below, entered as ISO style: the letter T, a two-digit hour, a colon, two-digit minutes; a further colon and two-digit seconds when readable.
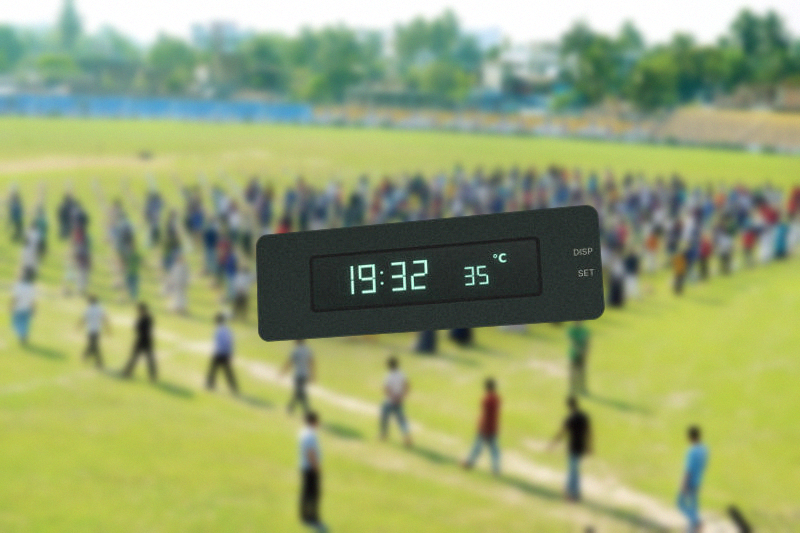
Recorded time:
T19:32
